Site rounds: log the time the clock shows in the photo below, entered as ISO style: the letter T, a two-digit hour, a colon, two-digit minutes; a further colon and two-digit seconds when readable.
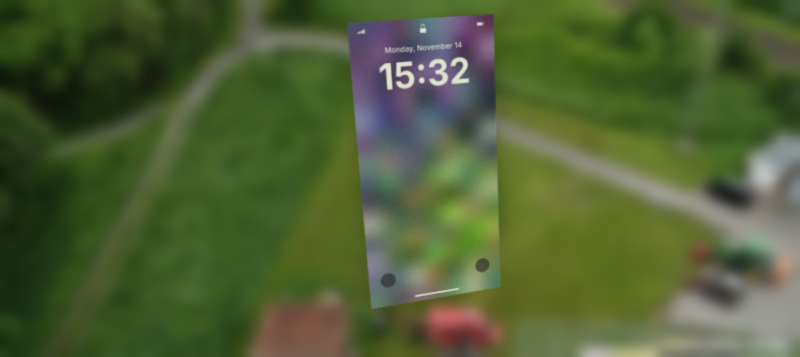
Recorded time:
T15:32
